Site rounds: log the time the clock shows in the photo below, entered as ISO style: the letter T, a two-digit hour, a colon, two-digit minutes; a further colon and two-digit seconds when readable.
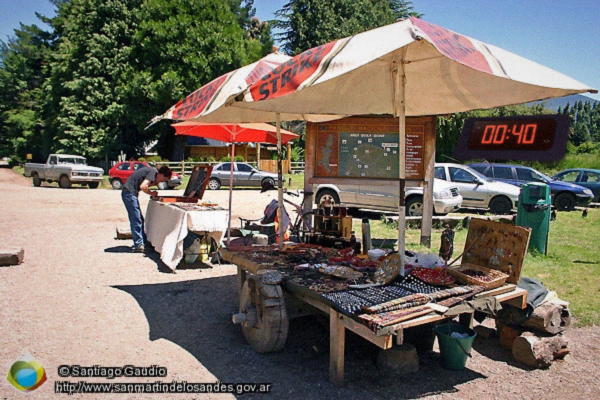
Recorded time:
T00:40
